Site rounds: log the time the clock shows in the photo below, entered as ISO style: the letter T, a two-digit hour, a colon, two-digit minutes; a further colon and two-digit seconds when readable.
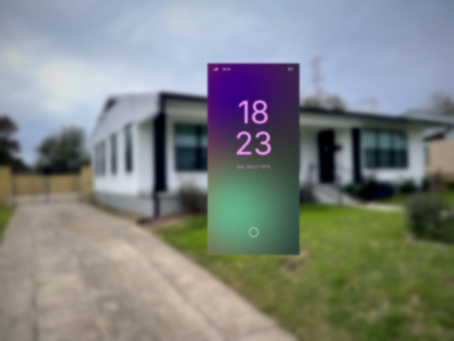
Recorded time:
T18:23
